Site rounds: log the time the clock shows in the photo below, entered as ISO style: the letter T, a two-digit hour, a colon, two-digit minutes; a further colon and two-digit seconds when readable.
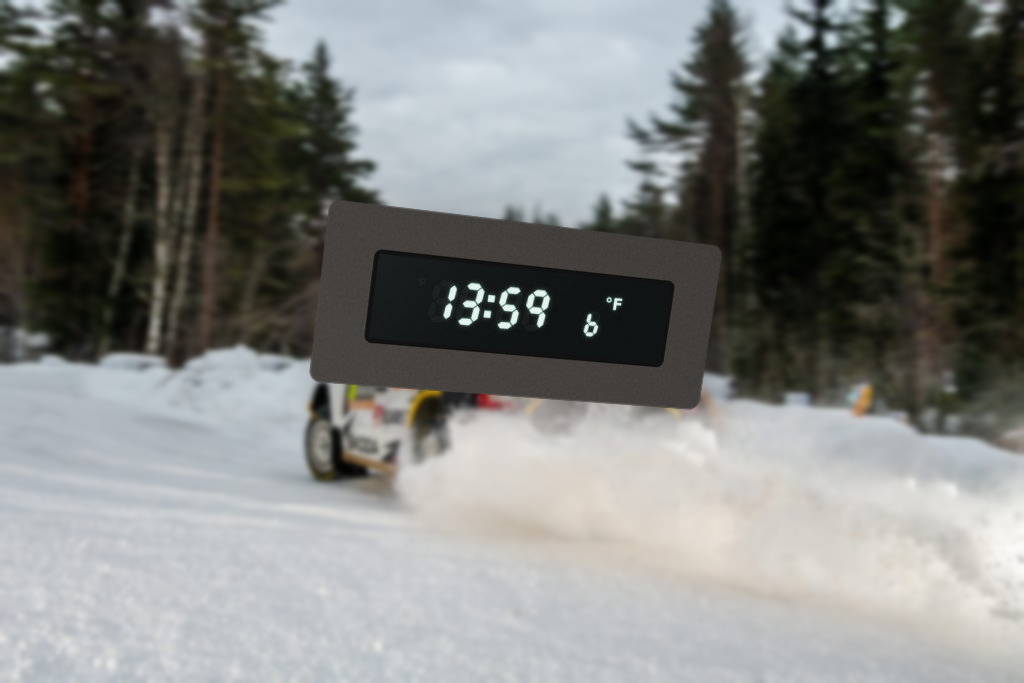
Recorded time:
T13:59
